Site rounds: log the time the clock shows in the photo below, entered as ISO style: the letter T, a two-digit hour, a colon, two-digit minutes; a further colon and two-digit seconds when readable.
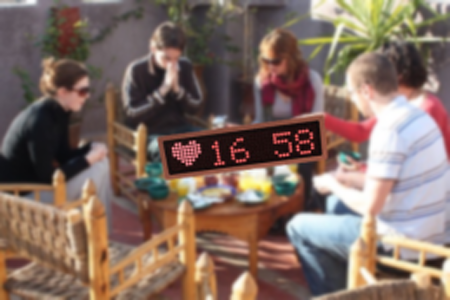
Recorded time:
T16:58
